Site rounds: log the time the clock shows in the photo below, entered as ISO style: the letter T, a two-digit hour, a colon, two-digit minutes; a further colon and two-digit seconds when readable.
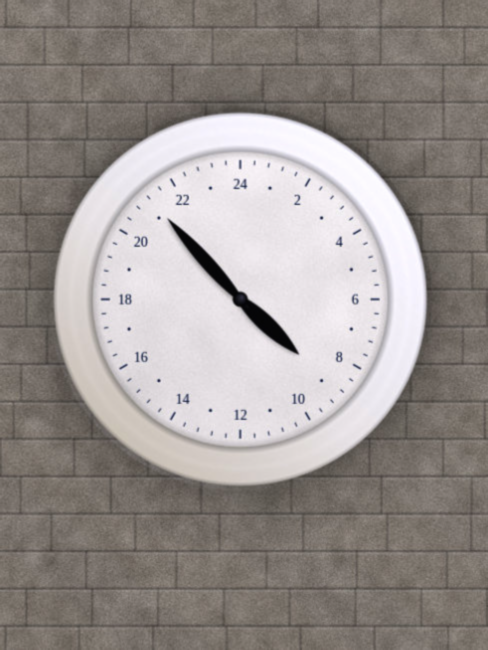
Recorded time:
T08:53
